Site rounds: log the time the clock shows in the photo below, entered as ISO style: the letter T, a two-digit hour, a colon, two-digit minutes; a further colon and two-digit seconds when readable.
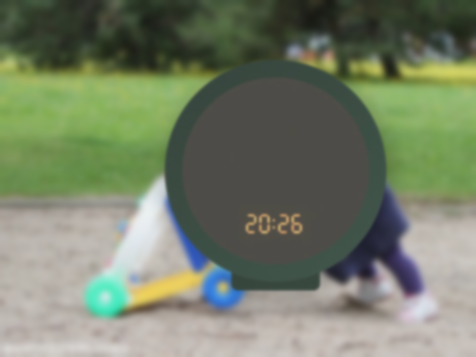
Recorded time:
T20:26
